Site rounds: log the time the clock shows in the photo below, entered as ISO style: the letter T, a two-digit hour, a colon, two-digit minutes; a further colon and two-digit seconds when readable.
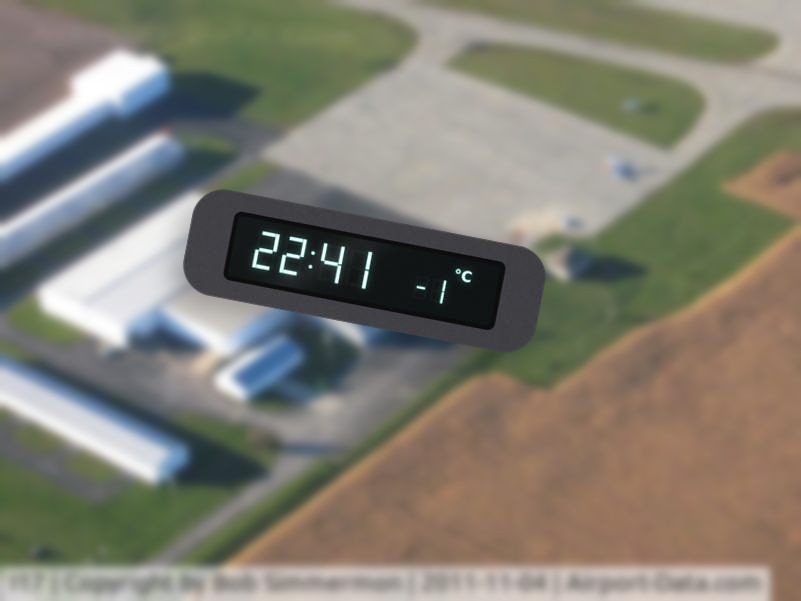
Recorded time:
T22:41
